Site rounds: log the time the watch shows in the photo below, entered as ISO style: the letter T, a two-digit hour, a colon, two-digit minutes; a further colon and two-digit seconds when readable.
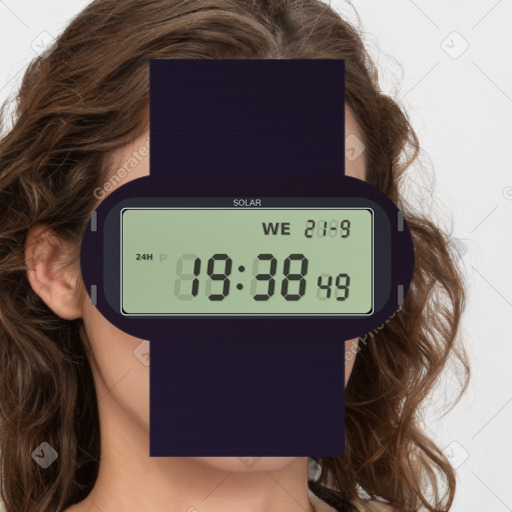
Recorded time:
T19:38:49
